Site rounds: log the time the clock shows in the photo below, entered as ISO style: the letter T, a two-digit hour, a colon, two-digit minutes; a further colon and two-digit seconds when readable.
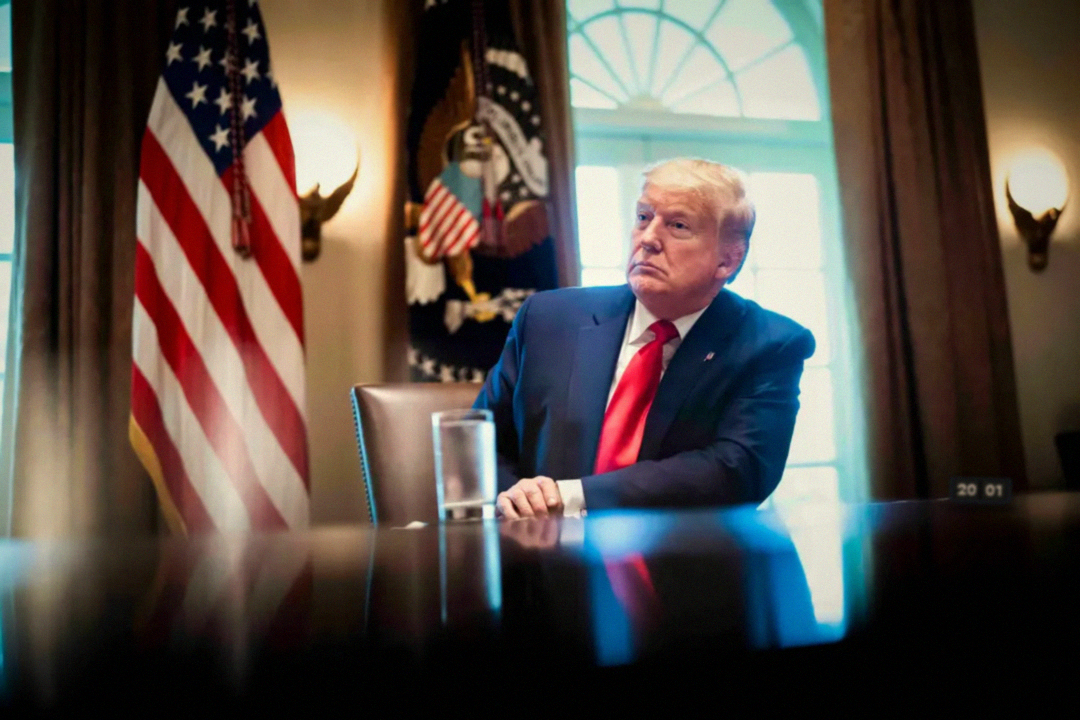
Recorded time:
T20:01
